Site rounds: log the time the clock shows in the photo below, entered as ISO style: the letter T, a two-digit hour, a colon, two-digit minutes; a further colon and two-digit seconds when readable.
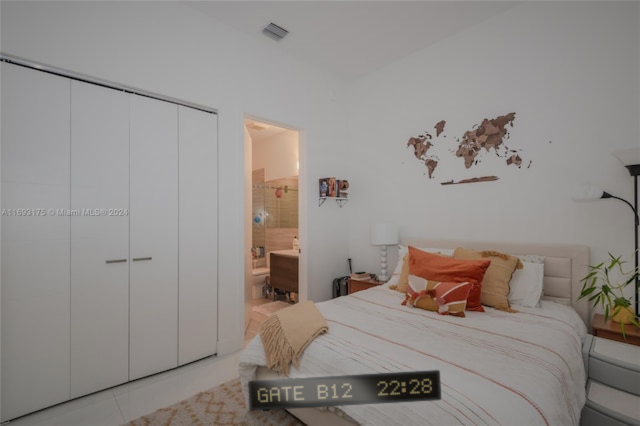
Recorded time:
T22:28
